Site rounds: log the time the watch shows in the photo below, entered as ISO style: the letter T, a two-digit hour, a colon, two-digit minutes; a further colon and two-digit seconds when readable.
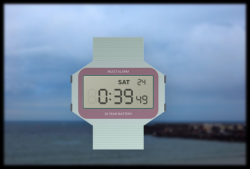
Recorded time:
T00:39:49
